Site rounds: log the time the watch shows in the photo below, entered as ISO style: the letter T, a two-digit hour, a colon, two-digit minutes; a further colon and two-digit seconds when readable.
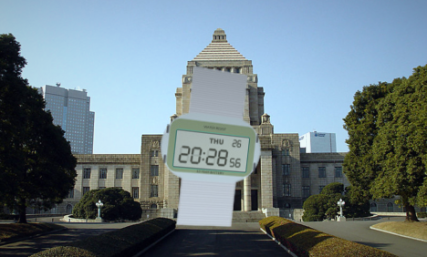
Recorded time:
T20:28:56
